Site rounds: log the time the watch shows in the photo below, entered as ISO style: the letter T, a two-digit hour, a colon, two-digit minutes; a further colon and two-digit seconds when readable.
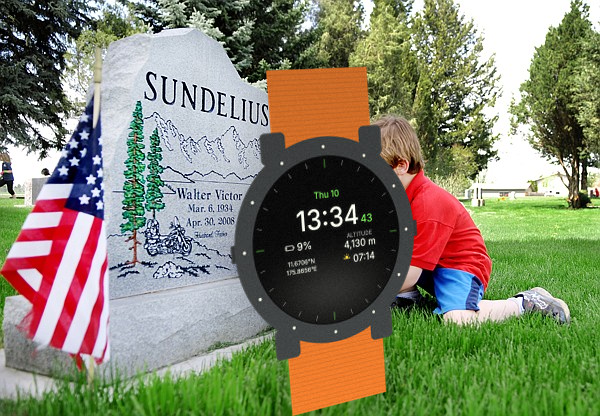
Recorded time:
T13:34:43
